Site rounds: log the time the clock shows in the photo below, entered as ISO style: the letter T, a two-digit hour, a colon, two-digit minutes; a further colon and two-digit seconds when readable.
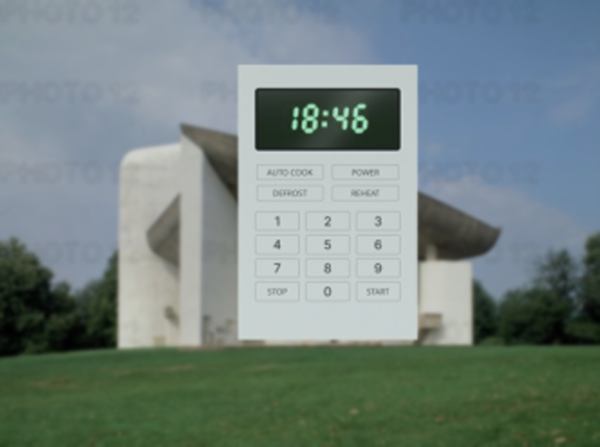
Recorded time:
T18:46
